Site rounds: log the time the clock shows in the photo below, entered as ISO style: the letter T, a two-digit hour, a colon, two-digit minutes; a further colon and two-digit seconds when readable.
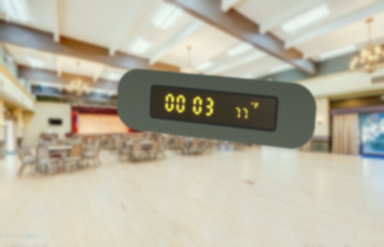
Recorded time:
T00:03
